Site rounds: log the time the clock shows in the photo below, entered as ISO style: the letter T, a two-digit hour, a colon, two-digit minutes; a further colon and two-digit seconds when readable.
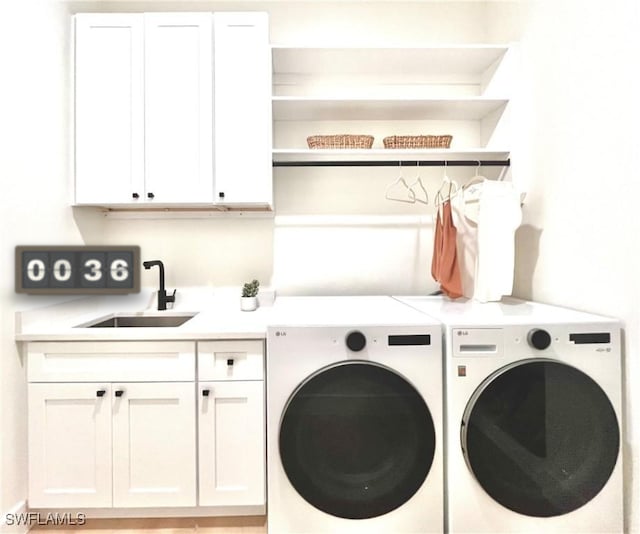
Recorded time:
T00:36
